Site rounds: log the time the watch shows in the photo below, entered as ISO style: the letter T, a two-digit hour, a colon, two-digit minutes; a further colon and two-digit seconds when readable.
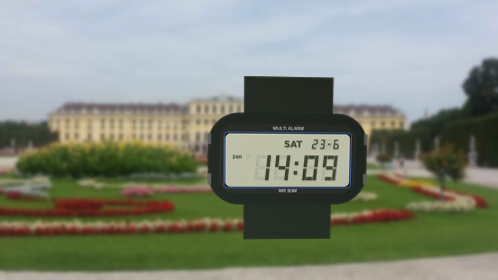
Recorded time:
T14:09
